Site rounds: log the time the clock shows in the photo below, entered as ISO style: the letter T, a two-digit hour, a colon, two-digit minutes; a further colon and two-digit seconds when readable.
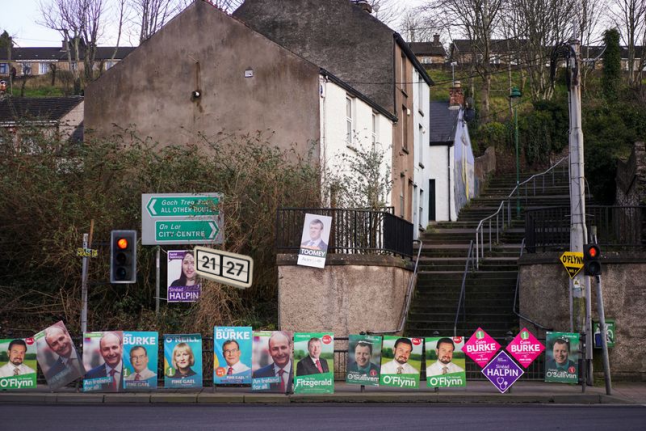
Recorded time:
T21:27
